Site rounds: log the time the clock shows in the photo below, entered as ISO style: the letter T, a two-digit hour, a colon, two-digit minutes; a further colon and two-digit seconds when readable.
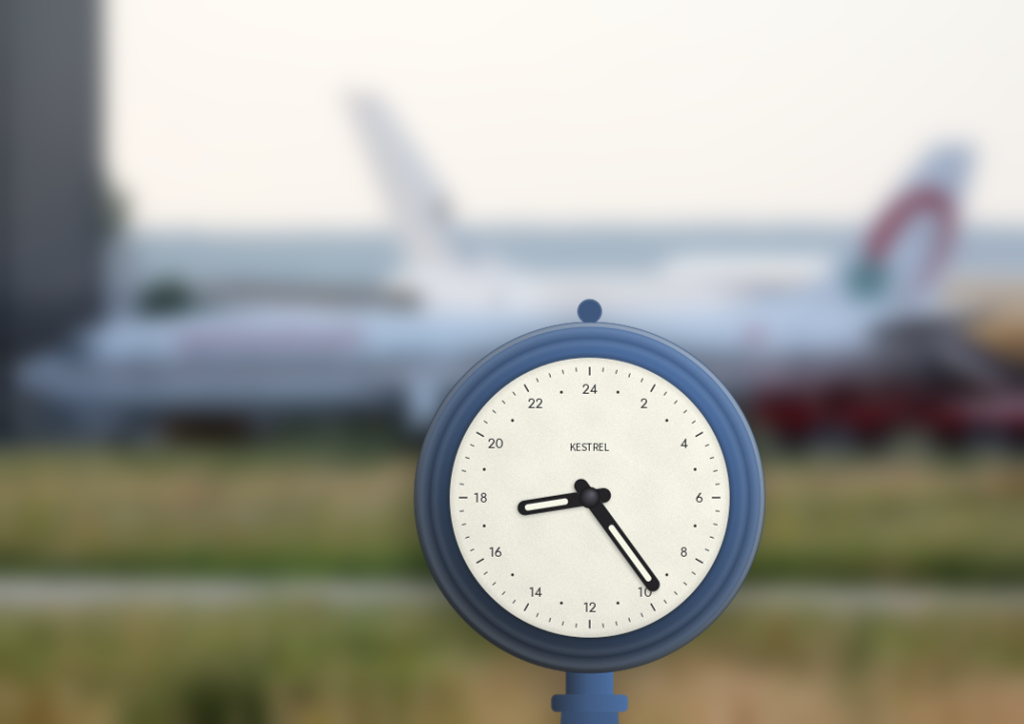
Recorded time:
T17:24
